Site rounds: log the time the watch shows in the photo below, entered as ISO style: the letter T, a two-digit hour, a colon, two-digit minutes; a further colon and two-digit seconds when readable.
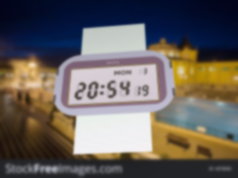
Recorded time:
T20:54:19
